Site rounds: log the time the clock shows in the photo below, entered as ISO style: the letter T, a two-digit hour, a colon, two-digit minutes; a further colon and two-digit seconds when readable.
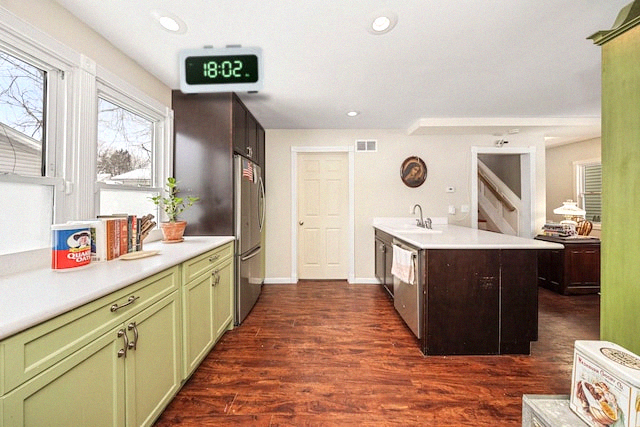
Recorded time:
T18:02
